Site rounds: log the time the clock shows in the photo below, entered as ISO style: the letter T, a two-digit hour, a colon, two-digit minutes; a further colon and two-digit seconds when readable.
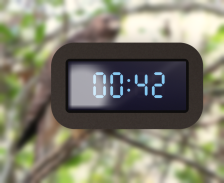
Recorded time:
T00:42
